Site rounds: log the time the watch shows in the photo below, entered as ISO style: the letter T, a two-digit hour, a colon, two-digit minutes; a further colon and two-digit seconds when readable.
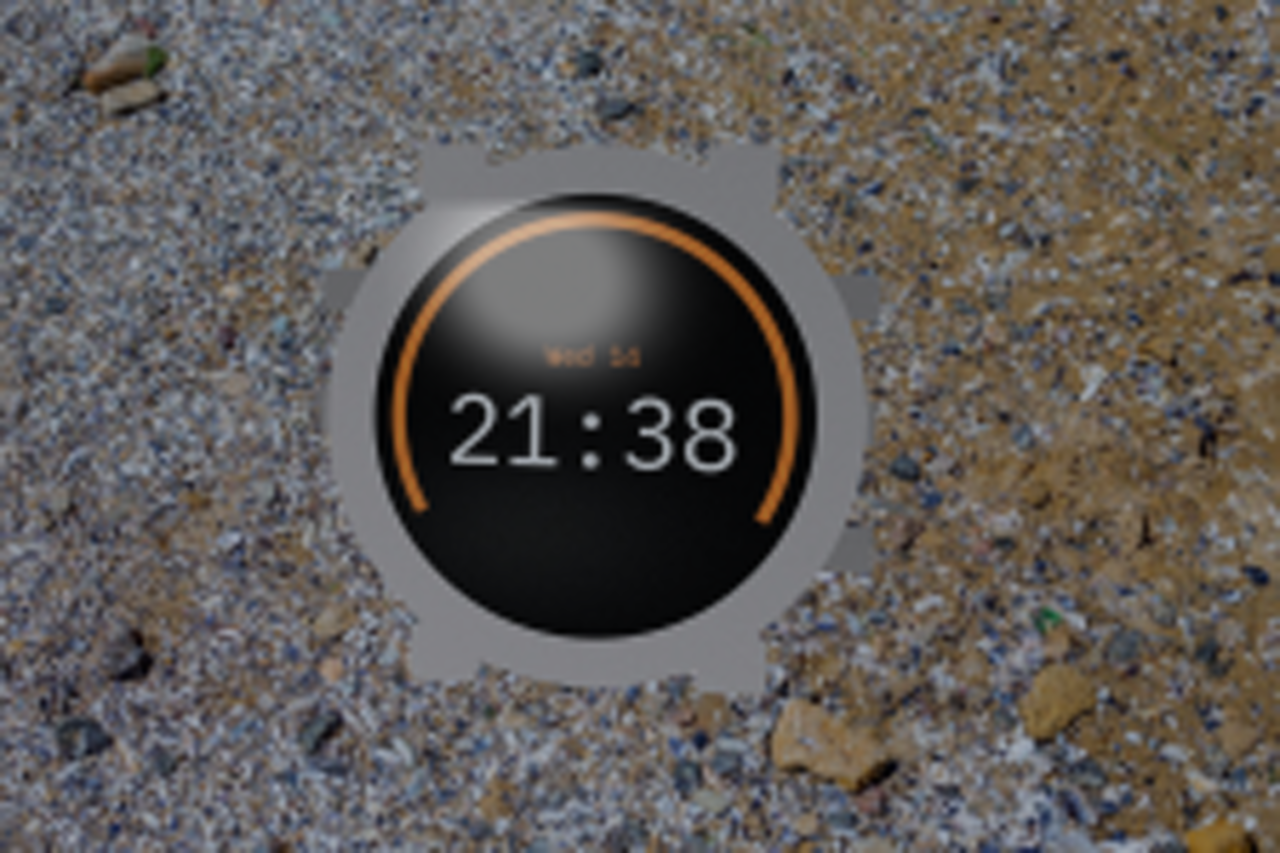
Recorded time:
T21:38
